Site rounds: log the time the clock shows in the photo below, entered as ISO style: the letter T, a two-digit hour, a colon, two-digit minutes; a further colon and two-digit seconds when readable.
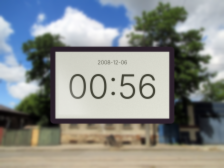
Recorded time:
T00:56
